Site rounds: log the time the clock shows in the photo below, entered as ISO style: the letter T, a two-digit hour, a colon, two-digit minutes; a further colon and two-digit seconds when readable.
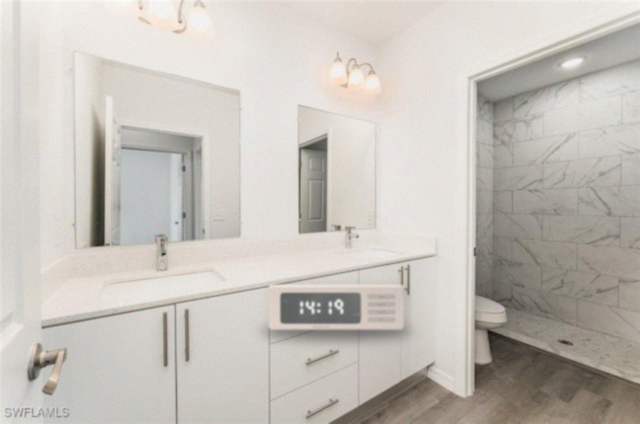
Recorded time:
T14:19
